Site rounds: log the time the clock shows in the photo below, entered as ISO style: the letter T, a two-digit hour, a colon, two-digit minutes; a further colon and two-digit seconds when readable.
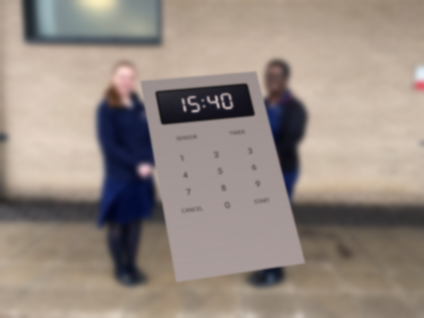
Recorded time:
T15:40
